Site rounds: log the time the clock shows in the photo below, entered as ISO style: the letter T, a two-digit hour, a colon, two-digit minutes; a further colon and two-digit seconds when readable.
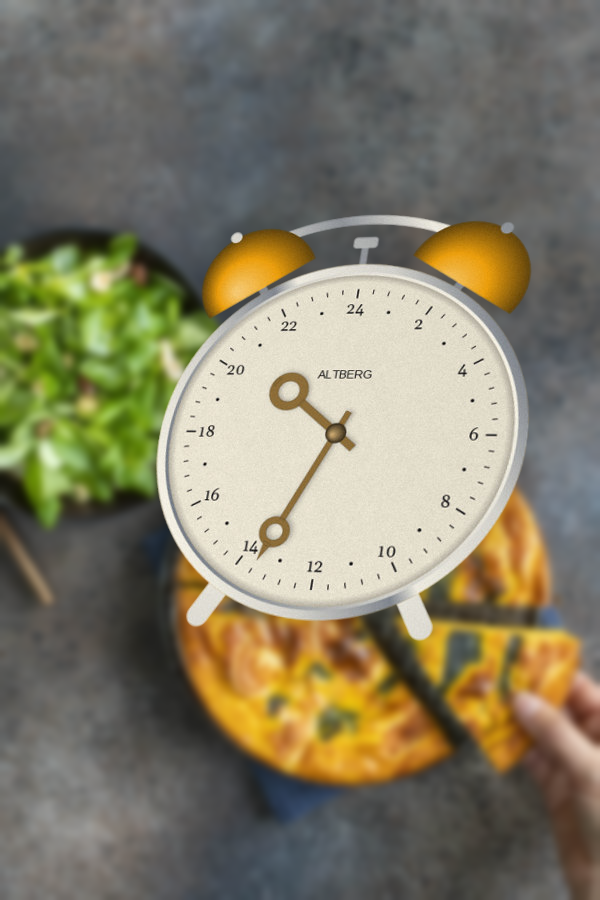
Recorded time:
T20:34
